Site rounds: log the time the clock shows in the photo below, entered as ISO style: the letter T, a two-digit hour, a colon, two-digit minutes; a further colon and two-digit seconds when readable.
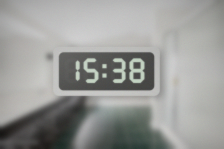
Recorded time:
T15:38
